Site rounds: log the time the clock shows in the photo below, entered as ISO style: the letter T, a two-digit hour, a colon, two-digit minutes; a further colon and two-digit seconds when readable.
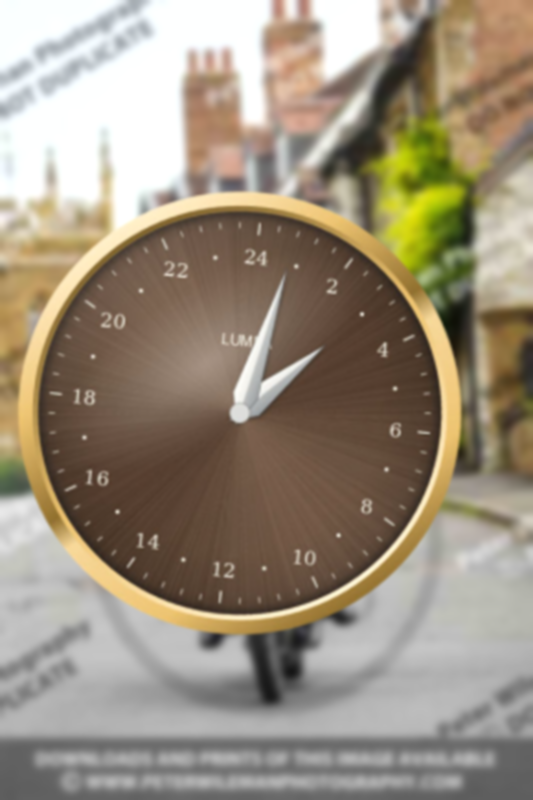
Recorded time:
T03:02
